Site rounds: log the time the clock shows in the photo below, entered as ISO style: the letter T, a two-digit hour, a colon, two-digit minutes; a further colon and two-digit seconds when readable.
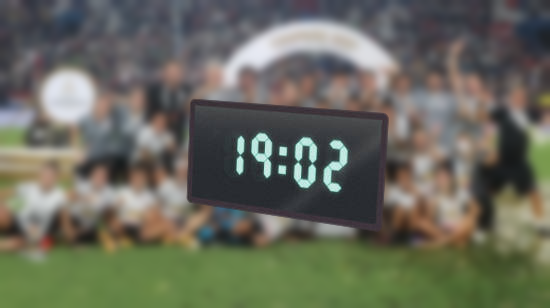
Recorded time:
T19:02
